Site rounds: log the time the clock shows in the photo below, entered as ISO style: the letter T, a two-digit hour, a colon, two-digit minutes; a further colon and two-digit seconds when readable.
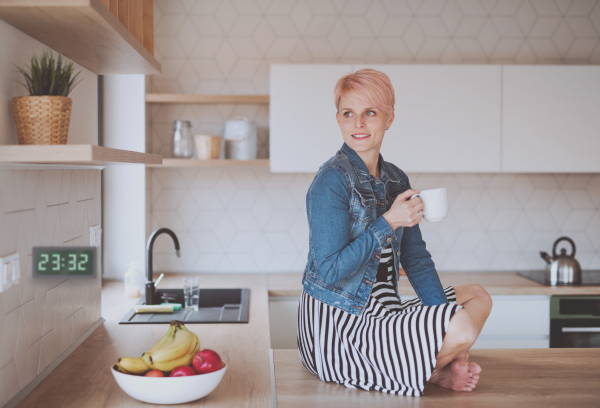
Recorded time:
T23:32
